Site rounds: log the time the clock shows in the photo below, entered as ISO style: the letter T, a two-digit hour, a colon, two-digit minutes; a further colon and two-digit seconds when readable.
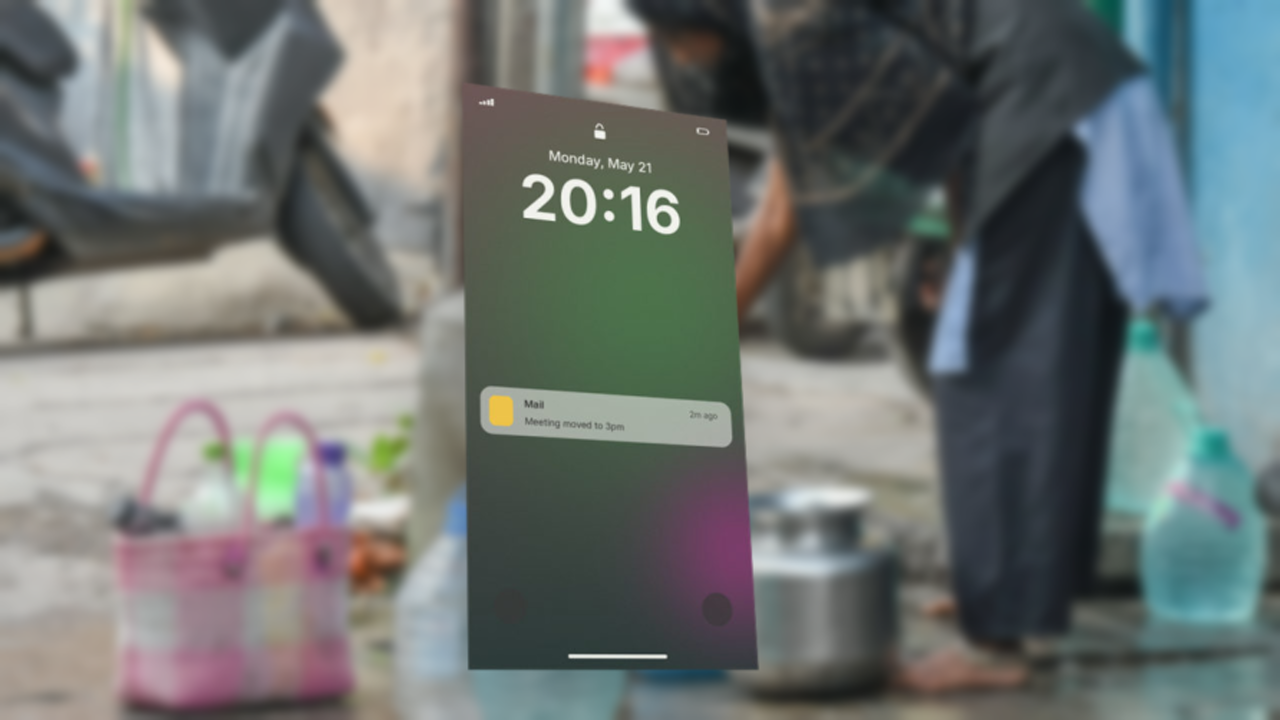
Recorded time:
T20:16
